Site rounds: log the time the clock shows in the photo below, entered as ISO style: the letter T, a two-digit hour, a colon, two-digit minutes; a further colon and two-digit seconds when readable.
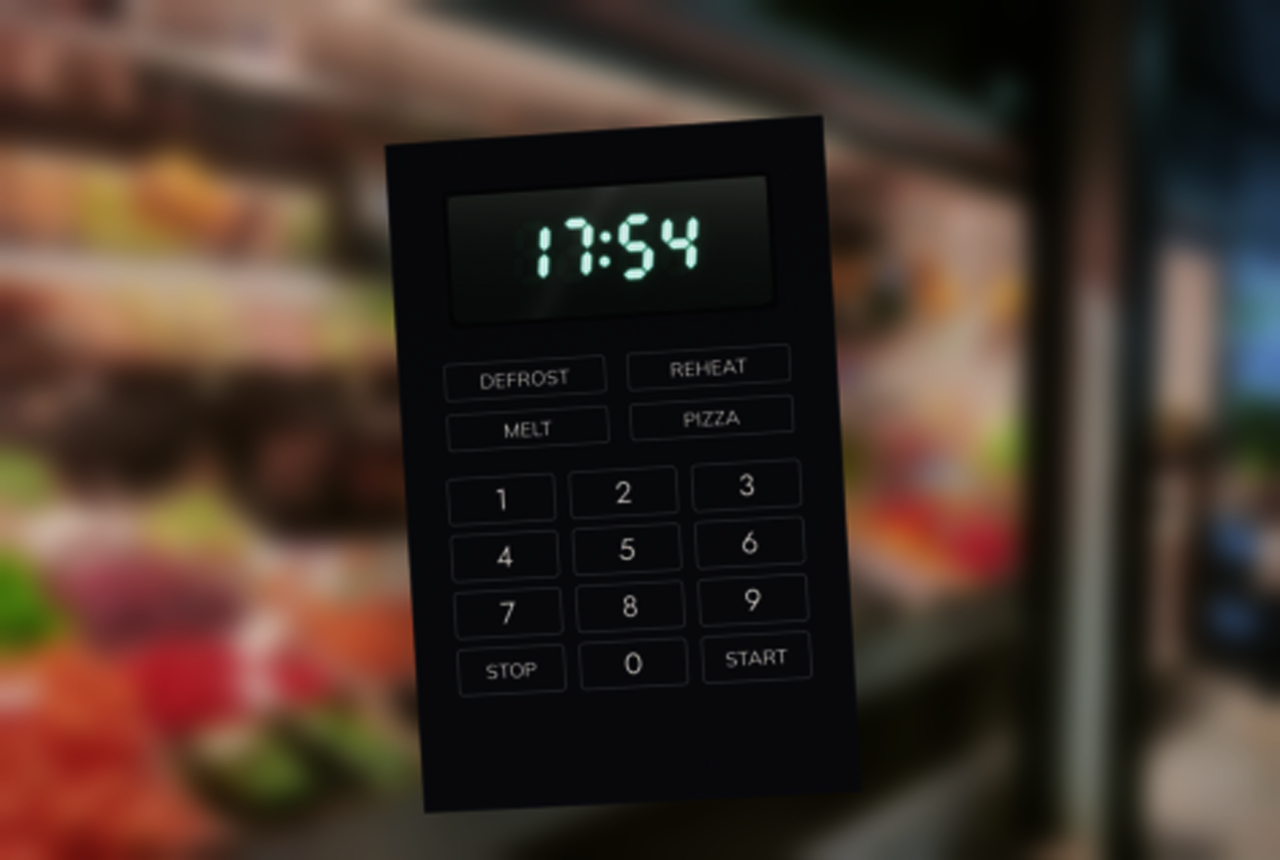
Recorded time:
T17:54
